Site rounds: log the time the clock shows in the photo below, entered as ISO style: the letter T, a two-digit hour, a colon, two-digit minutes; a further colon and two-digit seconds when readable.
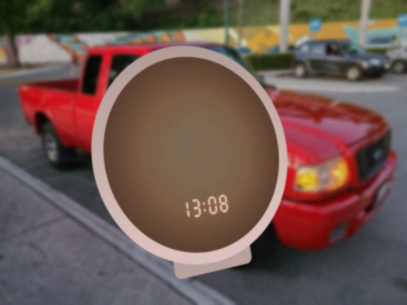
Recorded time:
T13:08
